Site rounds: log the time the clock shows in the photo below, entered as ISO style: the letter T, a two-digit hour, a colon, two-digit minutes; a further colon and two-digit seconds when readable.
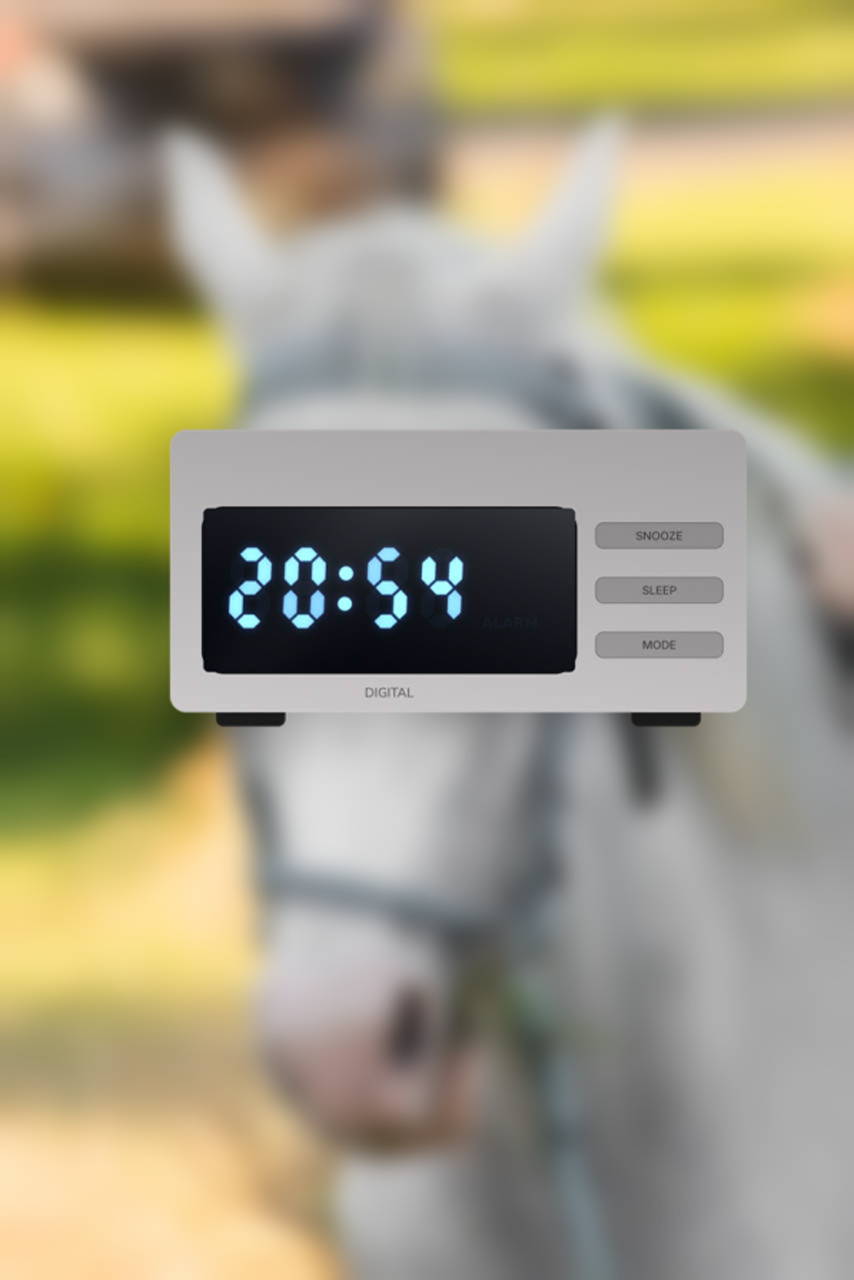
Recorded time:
T20:54
